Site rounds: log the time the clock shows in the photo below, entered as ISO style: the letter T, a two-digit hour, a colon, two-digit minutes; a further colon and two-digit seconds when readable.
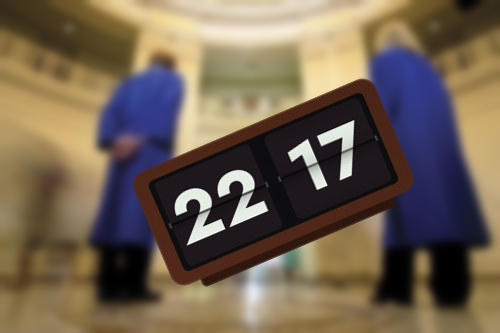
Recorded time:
T22:17
